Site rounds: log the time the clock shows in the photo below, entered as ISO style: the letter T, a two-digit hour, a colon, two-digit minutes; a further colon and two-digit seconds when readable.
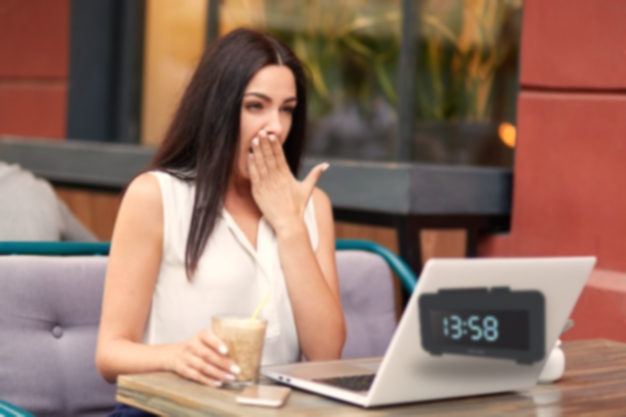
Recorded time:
T13:58
